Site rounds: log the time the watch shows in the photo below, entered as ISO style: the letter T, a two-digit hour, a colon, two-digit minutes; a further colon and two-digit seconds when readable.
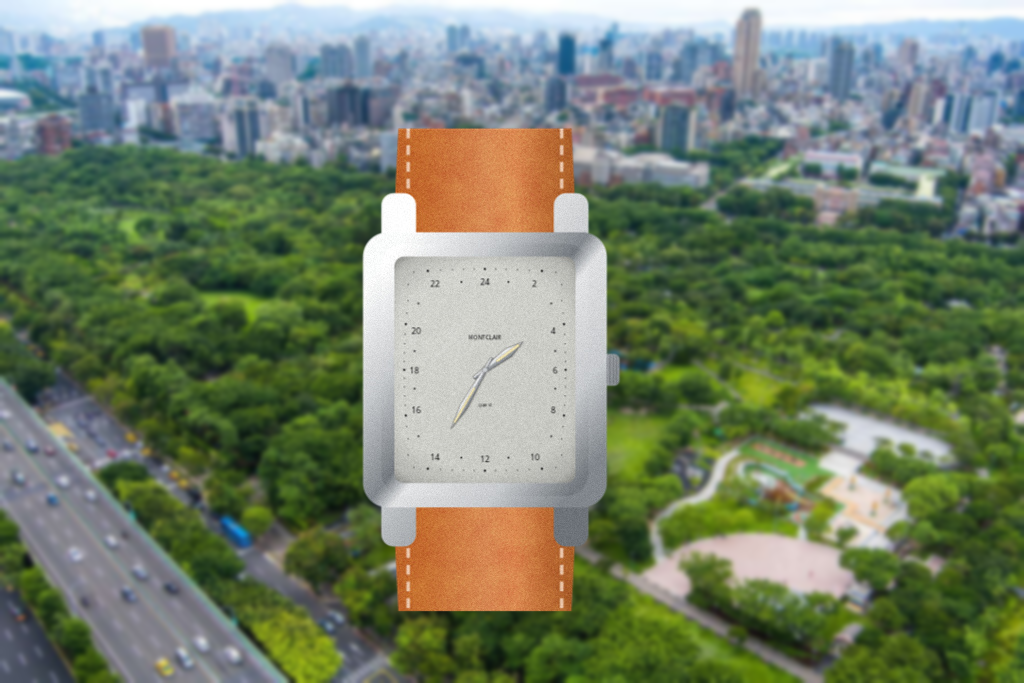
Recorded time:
T03:35
